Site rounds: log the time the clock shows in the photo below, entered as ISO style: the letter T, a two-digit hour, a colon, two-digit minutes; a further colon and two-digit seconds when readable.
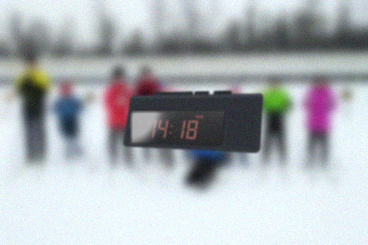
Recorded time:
T14:18
